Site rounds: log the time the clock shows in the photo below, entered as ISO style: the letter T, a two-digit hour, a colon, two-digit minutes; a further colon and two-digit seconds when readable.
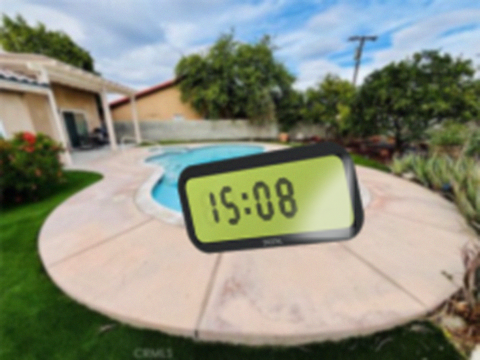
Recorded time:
T15:08
